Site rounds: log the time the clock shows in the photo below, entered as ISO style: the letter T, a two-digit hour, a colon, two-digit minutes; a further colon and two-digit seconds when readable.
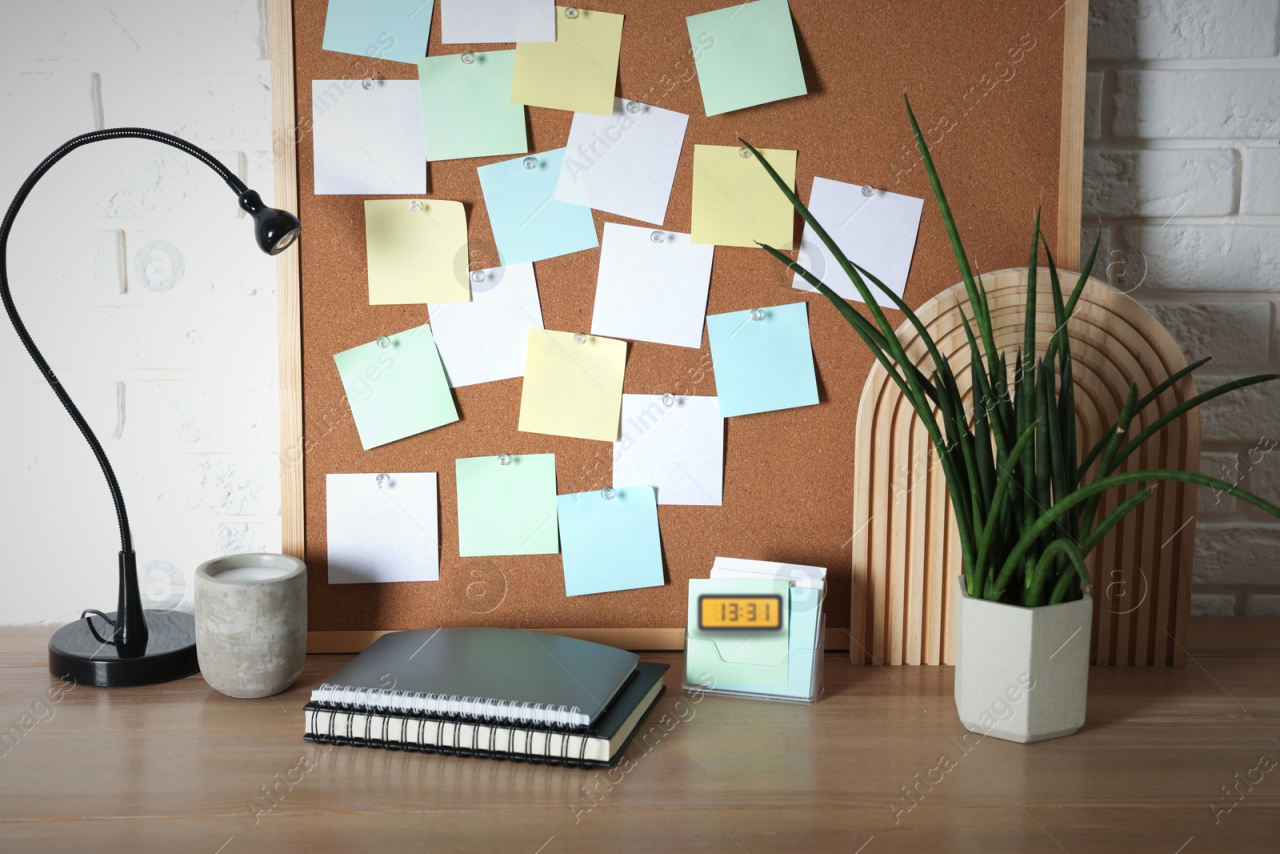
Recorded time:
T13:31
